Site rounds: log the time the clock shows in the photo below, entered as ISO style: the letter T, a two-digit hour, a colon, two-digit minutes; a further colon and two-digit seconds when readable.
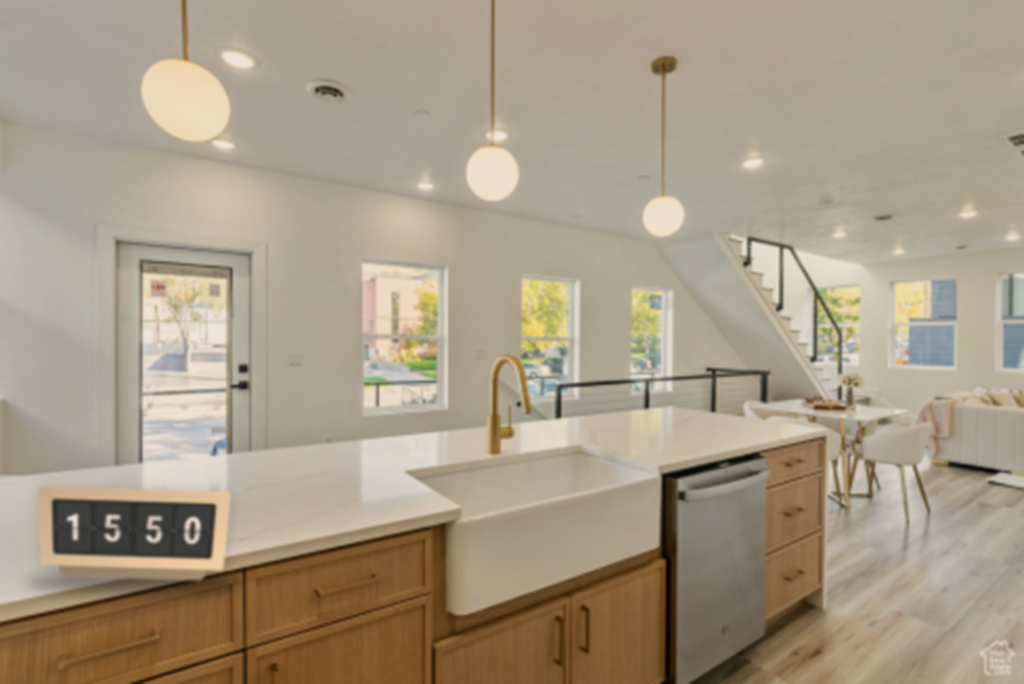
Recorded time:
T15:50
